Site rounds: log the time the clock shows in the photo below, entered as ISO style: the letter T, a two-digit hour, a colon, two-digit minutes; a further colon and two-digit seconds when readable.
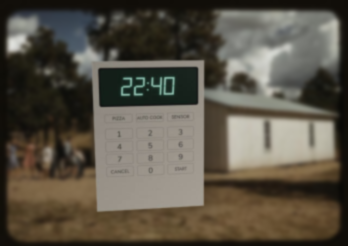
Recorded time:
T22:40
